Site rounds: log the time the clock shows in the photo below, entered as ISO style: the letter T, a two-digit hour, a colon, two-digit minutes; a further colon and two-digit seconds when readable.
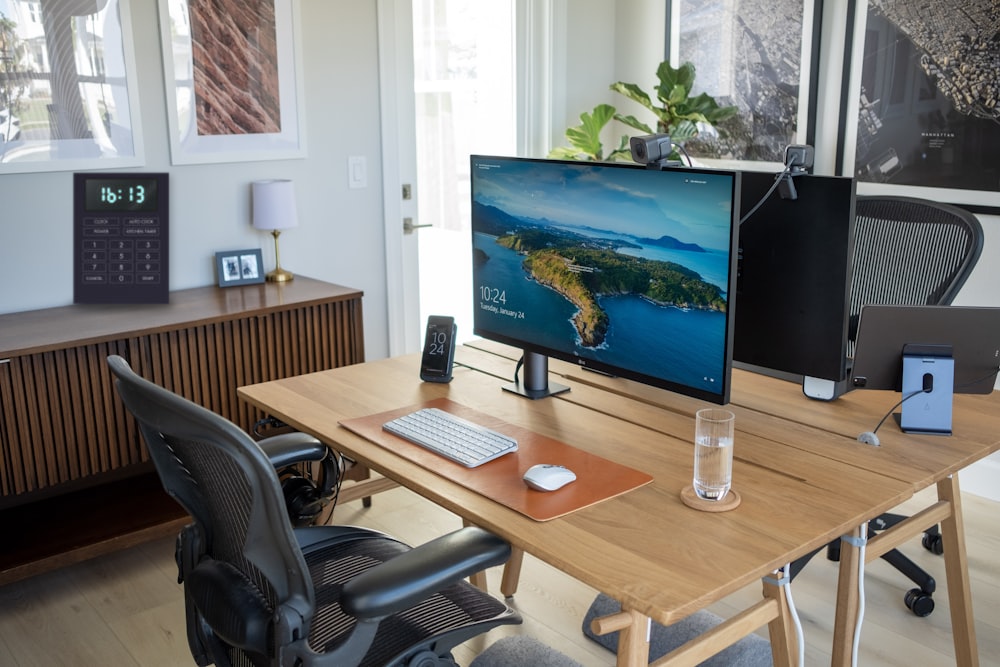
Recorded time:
T16:13
